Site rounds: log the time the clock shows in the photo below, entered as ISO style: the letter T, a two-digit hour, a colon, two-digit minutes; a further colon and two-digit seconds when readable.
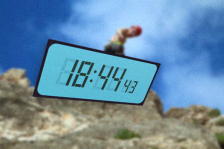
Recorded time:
T18:44:43
